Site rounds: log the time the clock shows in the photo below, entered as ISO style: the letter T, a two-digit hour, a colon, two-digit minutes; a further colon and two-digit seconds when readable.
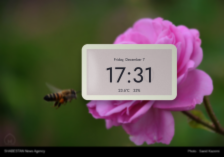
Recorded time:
T17:31
